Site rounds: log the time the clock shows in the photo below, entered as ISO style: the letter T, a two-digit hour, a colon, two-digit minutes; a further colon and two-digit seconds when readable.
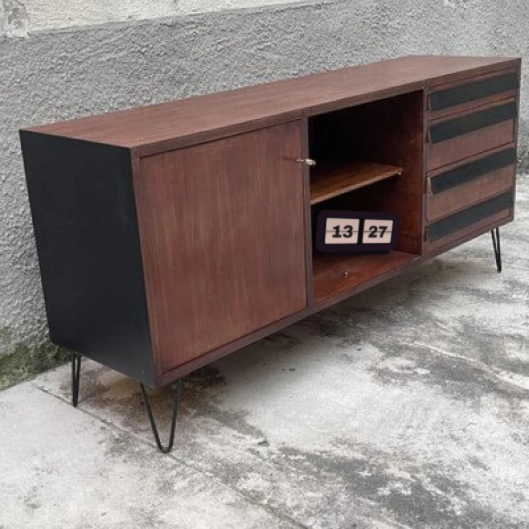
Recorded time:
T13:27
